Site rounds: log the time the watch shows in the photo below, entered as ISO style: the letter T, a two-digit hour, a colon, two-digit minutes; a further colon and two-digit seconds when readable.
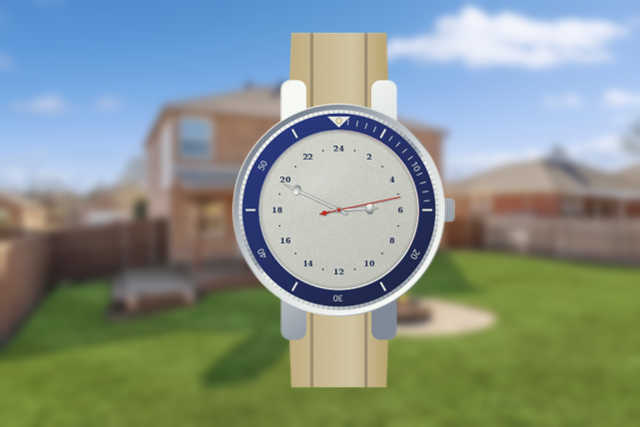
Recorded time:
T05:49:13
